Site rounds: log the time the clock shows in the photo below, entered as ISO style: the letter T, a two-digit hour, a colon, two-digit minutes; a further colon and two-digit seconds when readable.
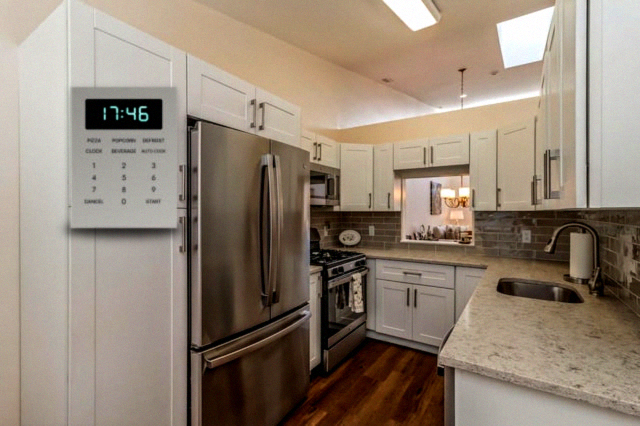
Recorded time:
T17:46
